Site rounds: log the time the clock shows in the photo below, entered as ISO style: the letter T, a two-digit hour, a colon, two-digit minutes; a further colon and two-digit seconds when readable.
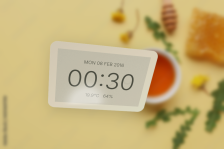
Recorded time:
T00:30
